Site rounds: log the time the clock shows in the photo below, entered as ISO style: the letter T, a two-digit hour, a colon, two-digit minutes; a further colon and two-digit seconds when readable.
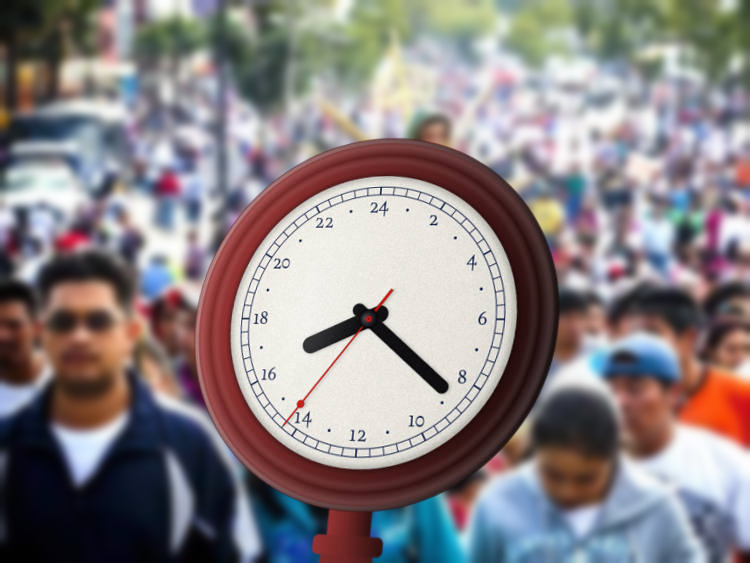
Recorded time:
T16:21:36
